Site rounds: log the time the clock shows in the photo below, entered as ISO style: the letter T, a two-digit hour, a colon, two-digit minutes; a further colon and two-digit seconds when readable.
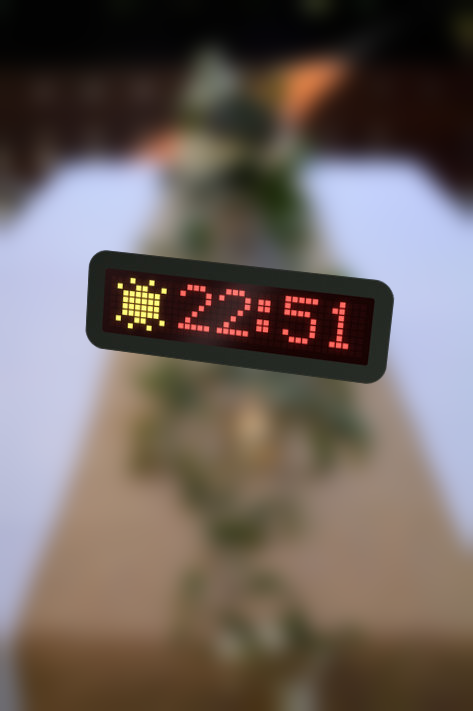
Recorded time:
T22:51
